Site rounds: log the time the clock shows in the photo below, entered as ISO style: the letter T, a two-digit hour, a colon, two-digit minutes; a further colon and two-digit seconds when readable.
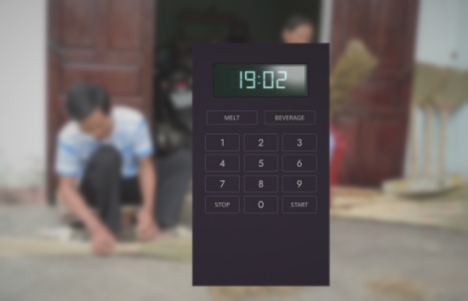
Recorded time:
T19:02
